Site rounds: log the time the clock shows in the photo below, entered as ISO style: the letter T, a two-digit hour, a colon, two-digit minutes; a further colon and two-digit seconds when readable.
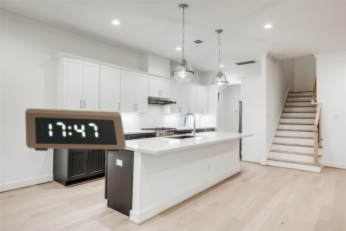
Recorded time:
T17:47
